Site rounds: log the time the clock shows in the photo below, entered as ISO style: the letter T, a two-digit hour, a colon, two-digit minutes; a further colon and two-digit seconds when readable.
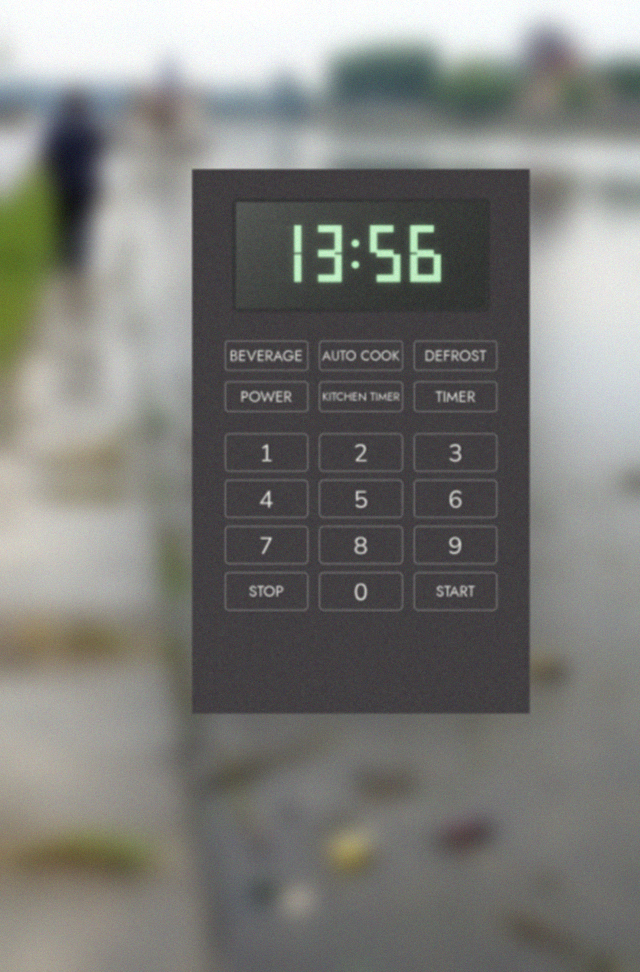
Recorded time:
T13:56
